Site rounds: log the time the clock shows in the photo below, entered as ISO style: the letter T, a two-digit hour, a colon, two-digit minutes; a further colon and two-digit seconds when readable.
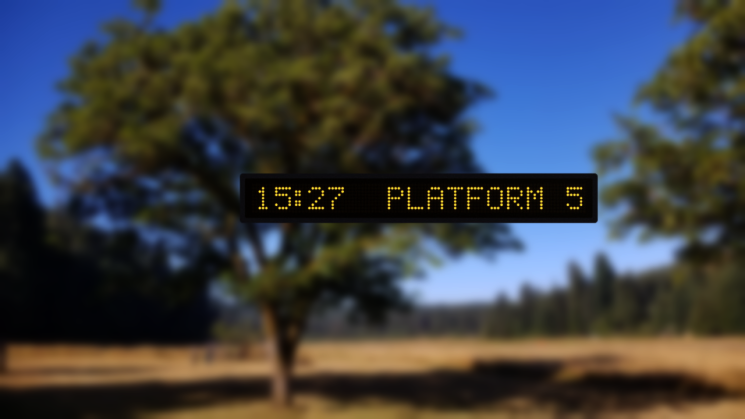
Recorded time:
T15:27
